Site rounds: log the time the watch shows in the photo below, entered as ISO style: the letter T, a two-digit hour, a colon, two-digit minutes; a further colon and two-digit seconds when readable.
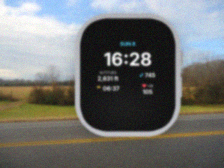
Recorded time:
T16:28
